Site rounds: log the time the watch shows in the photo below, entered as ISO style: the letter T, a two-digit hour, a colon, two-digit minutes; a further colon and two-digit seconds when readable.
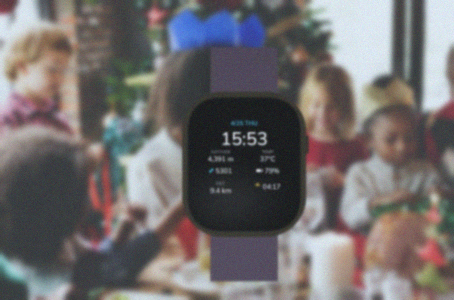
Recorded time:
T15:53
